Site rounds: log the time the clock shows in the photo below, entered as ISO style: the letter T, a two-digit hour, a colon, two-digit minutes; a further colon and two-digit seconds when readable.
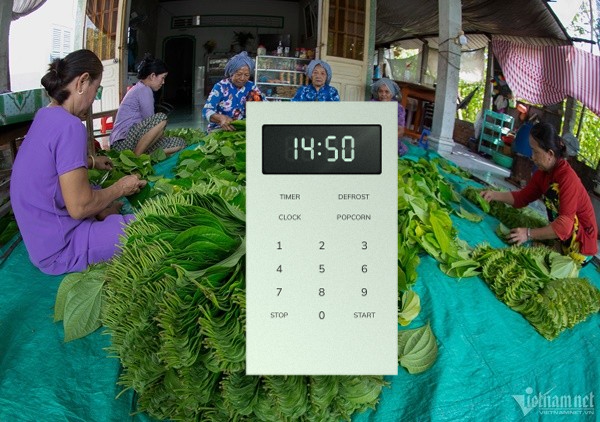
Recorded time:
T14:50
